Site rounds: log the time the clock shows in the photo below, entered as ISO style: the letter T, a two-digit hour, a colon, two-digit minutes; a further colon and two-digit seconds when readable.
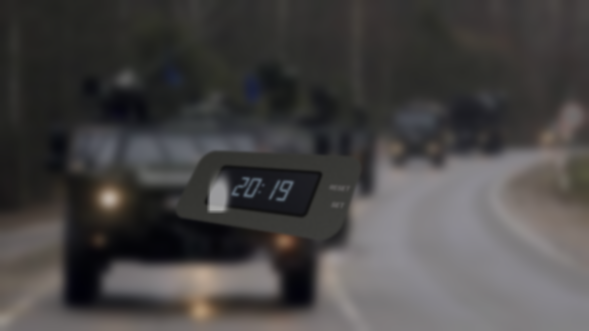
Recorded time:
T20:19
